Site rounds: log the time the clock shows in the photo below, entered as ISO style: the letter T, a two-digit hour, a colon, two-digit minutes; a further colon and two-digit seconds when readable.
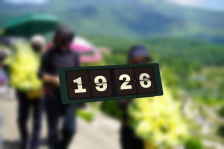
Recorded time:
T19:26
